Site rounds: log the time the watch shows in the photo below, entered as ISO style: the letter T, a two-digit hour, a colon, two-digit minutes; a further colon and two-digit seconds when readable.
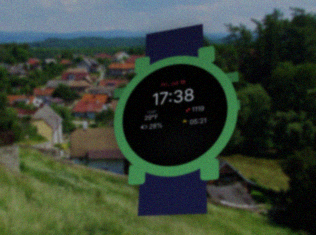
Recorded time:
T17:38
